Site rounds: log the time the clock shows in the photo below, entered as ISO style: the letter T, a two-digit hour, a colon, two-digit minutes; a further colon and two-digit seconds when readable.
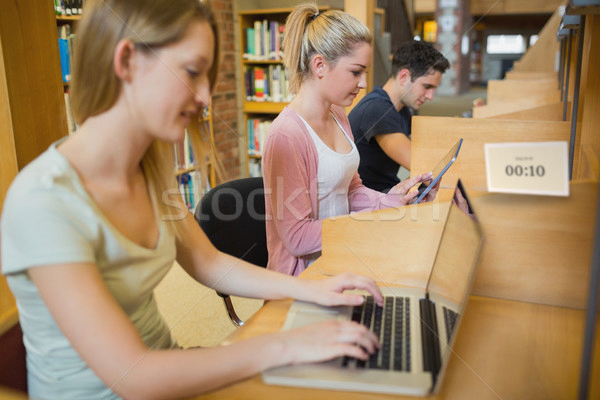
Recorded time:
T00:10
